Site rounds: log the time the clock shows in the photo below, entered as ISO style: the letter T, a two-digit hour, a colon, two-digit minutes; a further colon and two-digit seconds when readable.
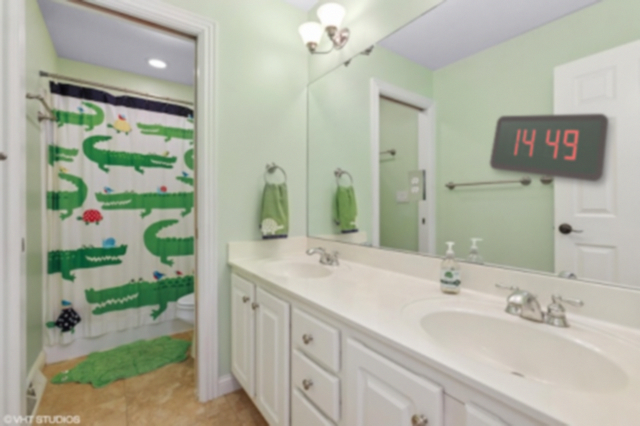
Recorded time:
T14:49
